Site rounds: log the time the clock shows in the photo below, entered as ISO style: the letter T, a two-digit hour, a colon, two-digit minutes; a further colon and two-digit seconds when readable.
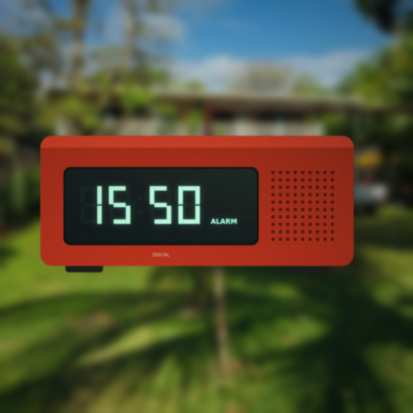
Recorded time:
T15:50
